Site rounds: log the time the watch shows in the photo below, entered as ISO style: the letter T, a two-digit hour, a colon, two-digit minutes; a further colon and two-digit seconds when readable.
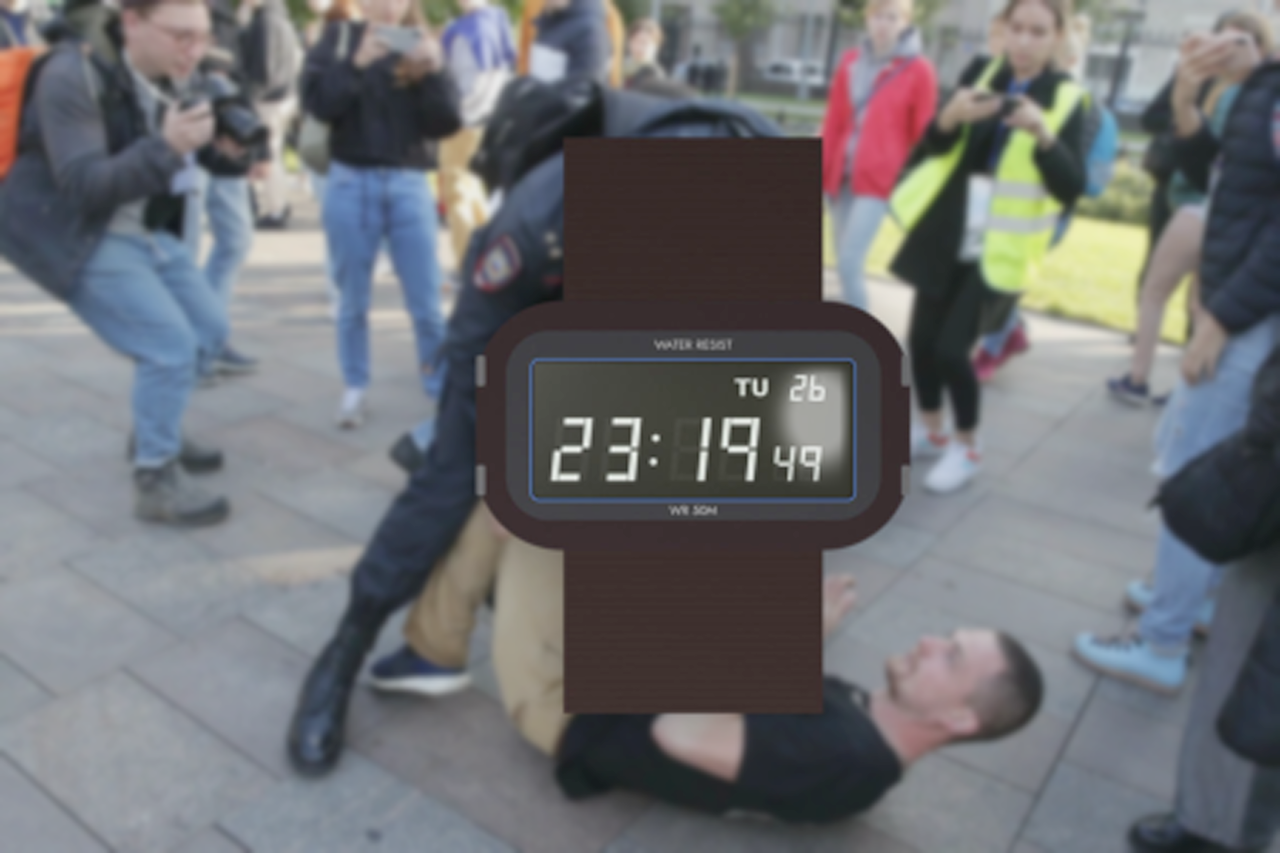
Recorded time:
T23:19:49
